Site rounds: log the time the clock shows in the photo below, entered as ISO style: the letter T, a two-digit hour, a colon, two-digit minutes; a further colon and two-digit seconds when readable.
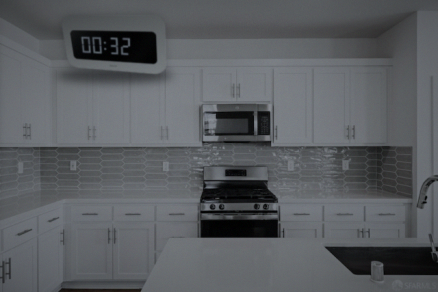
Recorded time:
T00:32
